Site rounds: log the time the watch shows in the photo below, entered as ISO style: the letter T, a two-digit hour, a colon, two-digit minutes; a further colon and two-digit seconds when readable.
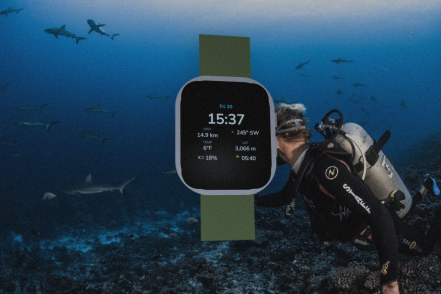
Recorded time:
T15:37
